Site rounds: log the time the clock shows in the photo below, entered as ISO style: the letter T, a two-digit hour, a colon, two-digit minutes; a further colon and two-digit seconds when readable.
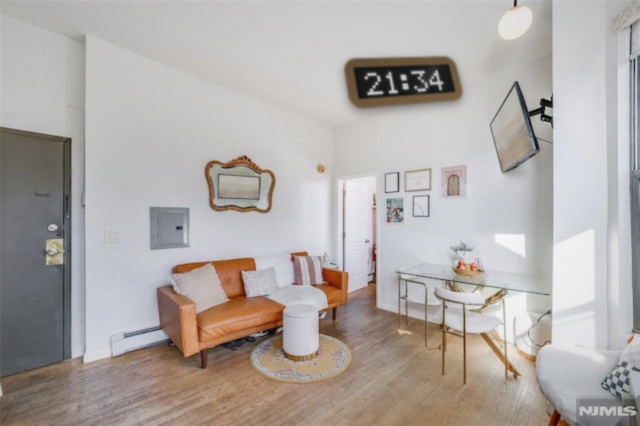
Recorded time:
T21:34
